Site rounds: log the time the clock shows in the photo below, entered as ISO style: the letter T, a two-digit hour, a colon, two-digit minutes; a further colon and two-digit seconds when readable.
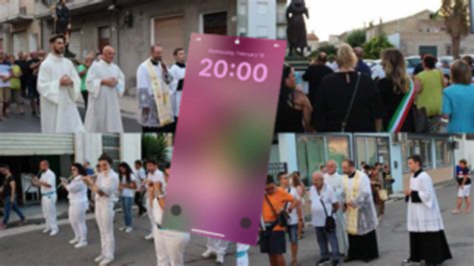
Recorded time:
T20:00
